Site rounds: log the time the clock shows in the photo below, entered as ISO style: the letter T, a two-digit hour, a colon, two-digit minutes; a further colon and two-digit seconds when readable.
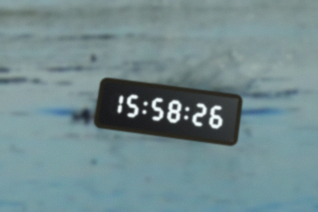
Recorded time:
T15:58:26
